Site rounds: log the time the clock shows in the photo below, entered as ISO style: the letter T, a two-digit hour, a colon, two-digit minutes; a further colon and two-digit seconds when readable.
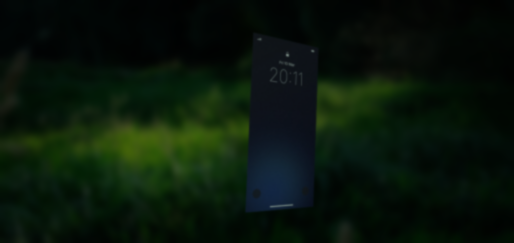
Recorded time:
T20:11
